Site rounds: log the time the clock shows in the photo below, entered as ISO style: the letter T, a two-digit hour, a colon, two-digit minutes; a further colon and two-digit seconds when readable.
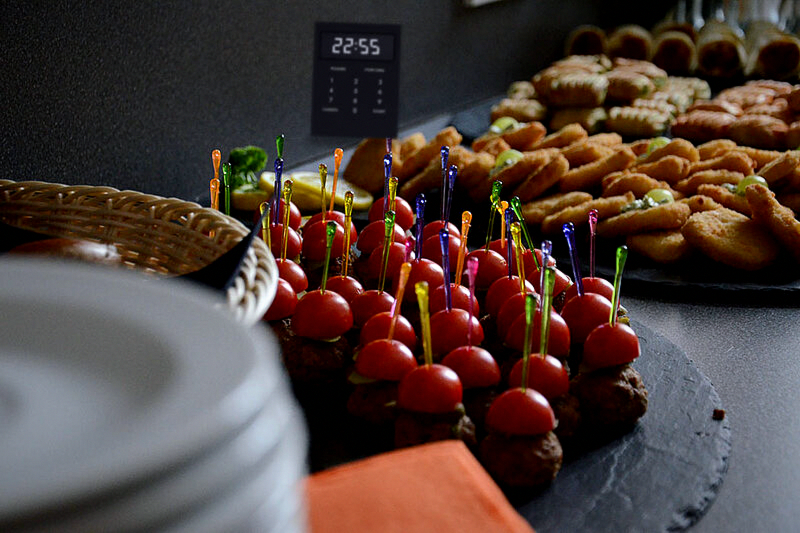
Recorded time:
T22:55
